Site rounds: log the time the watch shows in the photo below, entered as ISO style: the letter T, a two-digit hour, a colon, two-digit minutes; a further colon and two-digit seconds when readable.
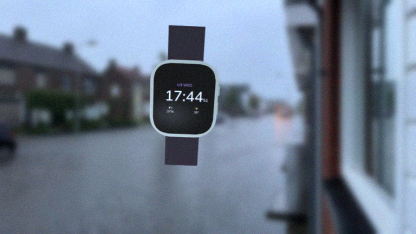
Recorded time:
T17:44
